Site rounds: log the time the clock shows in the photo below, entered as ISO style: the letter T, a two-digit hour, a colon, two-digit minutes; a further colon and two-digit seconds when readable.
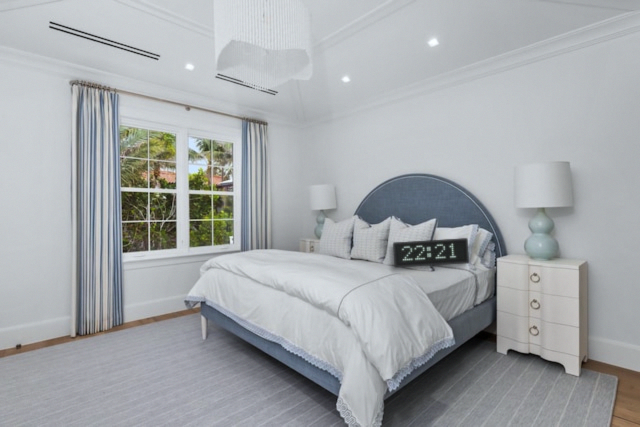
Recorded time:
T22:21
